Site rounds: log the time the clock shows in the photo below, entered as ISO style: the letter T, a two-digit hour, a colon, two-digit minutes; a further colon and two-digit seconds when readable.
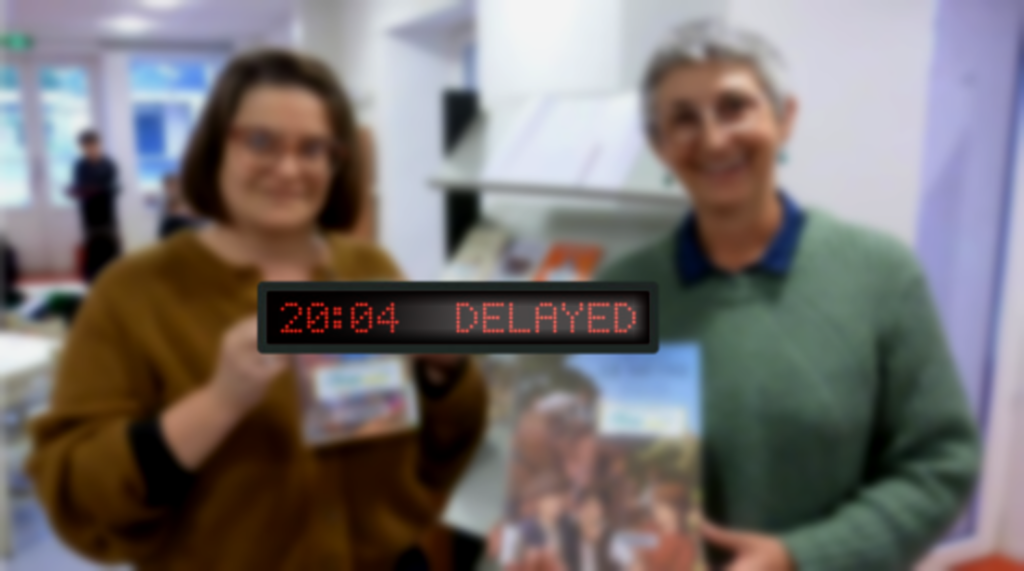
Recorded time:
T20:04
